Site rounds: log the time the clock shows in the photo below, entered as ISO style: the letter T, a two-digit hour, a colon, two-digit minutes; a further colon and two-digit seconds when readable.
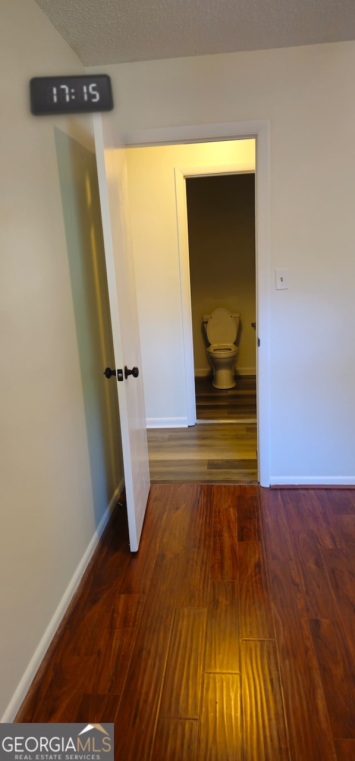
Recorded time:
T17:15
